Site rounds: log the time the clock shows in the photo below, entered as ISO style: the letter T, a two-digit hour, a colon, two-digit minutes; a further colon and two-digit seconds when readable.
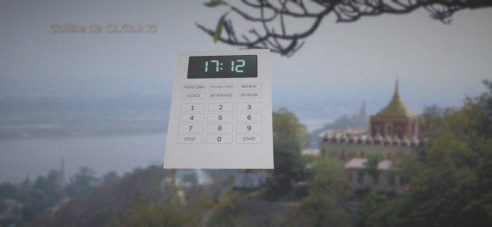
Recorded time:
T17:12
